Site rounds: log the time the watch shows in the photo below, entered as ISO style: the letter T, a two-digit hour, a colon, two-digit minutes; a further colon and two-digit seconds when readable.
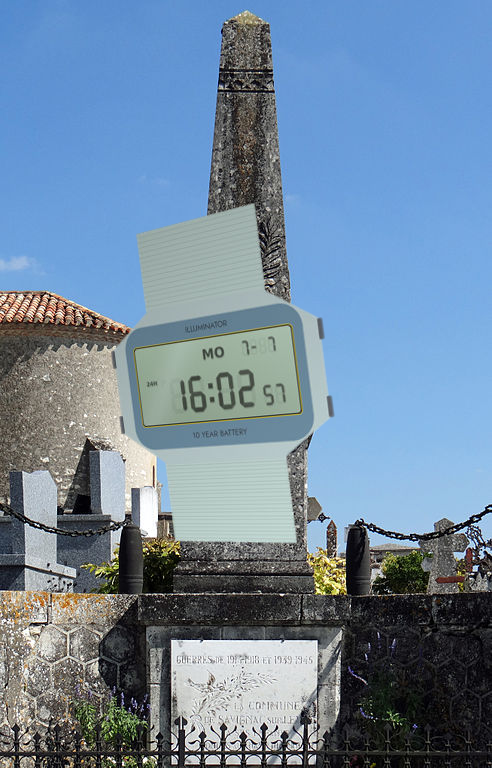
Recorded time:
T16:02:57
